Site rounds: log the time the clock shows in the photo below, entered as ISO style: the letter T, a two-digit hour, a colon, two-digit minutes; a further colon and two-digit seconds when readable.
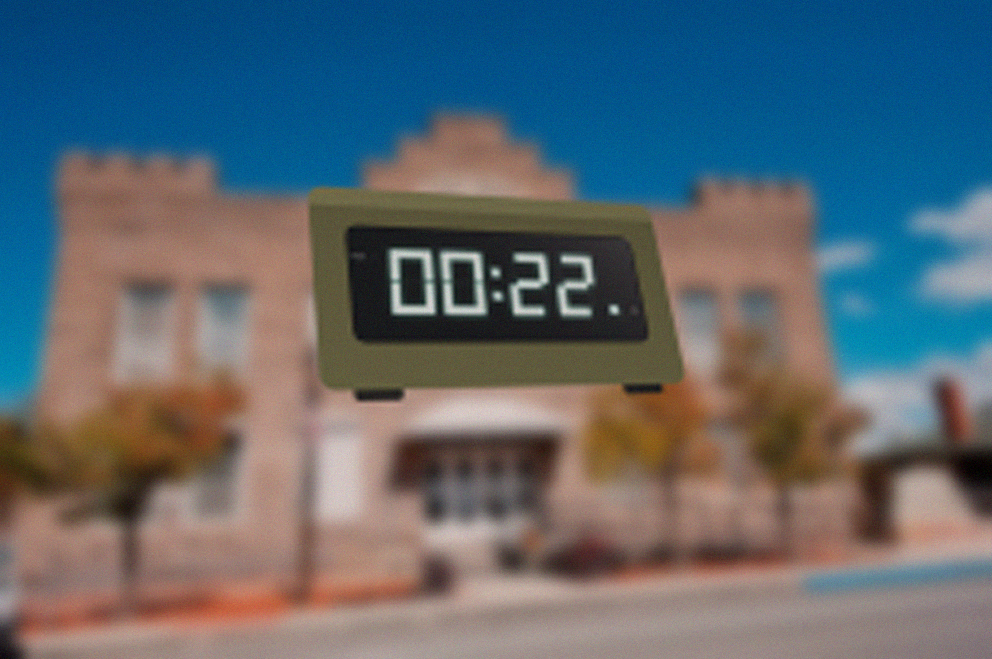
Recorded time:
T00:22
